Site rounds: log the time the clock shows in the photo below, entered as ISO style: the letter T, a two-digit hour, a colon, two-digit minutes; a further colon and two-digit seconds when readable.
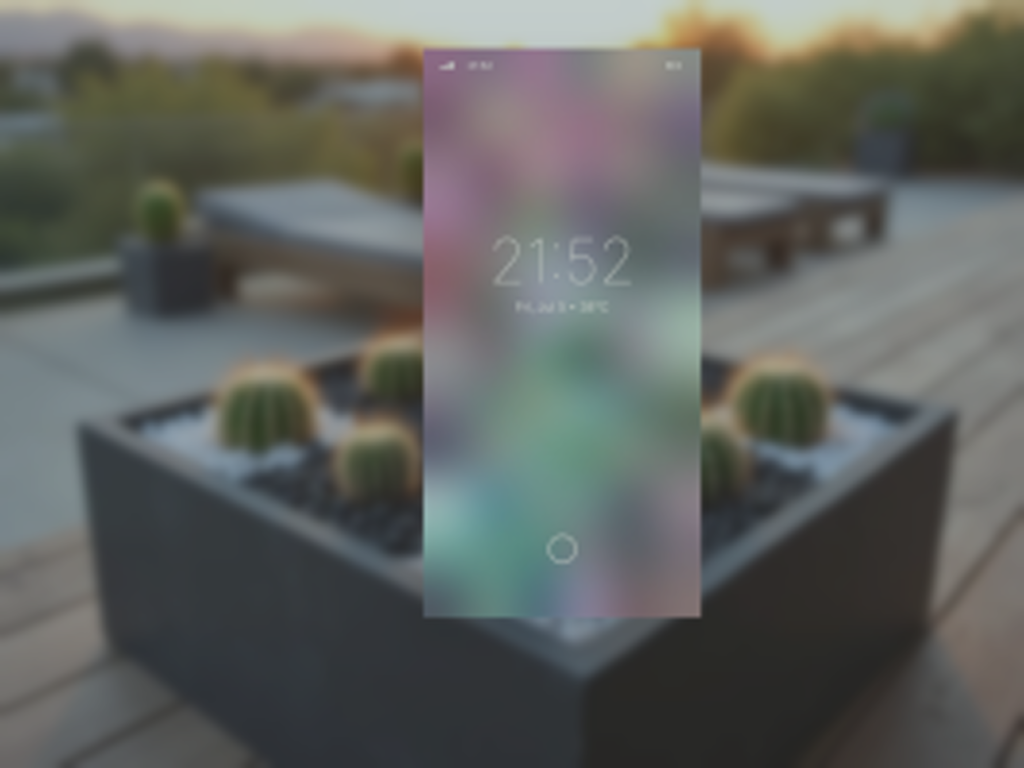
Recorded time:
T21:52
